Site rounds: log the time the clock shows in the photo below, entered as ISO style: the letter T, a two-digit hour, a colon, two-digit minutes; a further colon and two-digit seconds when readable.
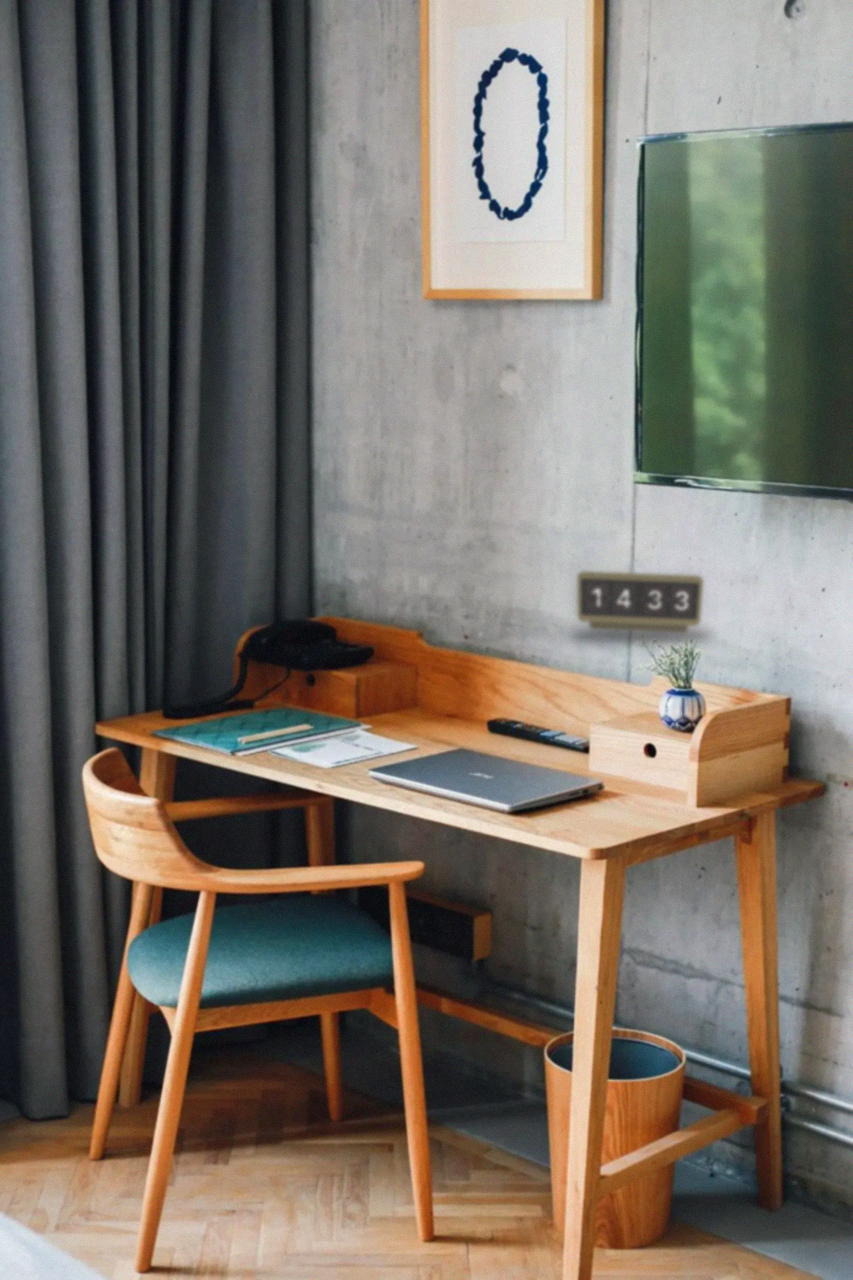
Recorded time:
T14:33
